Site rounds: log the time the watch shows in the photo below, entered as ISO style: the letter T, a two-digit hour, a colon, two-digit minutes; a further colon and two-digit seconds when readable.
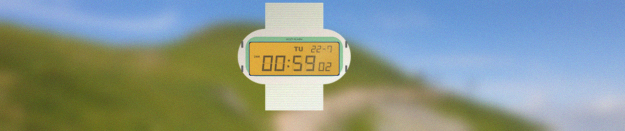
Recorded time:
T00:59:02
